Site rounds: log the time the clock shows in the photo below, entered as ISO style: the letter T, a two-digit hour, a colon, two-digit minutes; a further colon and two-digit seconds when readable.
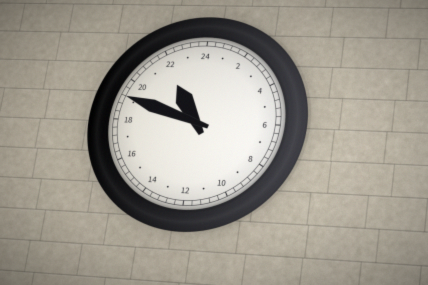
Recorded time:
T21:48
